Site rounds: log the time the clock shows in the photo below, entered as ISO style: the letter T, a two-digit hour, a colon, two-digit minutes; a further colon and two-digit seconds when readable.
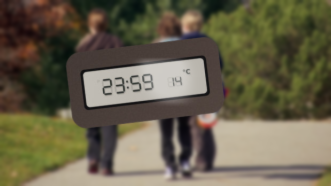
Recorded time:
T23:59
